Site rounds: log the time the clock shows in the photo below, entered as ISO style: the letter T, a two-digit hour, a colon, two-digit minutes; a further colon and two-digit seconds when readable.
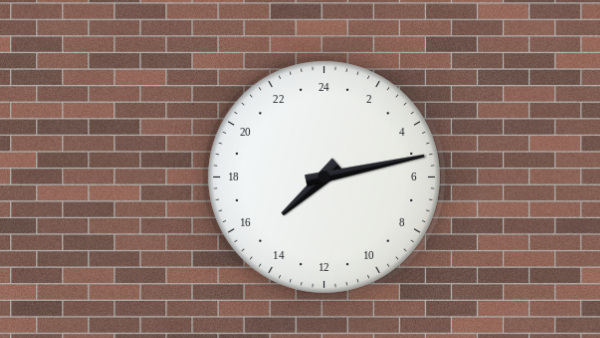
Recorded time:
T15:13
